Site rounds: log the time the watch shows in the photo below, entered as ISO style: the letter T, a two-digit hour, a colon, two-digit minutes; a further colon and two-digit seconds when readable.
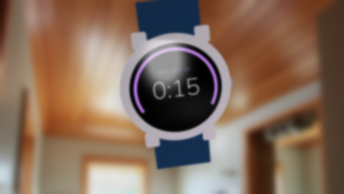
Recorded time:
T00:15
